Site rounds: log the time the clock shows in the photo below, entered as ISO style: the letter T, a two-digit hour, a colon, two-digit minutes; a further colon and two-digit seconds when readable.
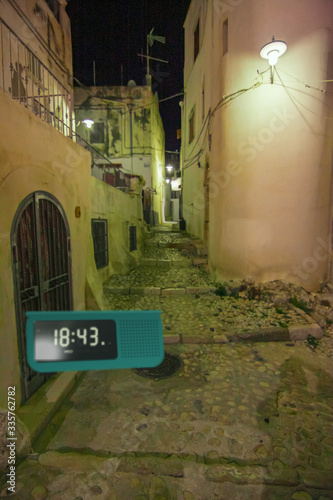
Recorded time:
T18:43
